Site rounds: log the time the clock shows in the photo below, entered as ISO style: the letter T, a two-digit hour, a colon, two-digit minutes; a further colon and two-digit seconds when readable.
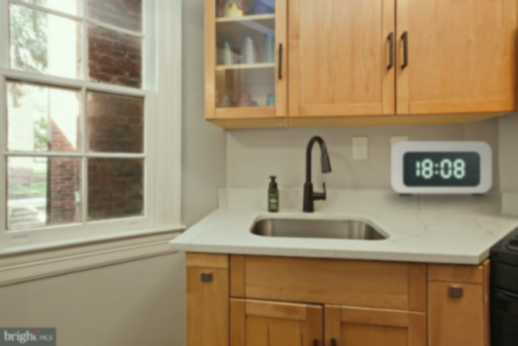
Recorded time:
T18:08
